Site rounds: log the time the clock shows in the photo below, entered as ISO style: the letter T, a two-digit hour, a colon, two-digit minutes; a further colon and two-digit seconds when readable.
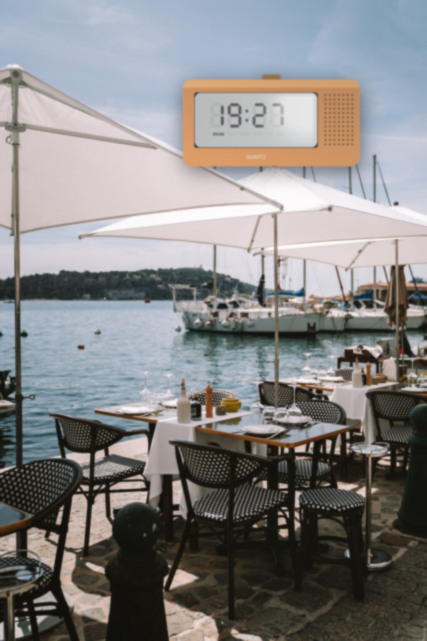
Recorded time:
T19:27
